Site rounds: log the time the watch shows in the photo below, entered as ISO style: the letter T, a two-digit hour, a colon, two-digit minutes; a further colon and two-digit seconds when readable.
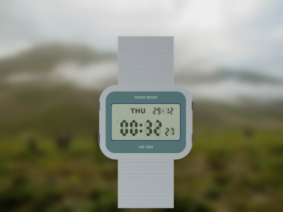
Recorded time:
T00:32
